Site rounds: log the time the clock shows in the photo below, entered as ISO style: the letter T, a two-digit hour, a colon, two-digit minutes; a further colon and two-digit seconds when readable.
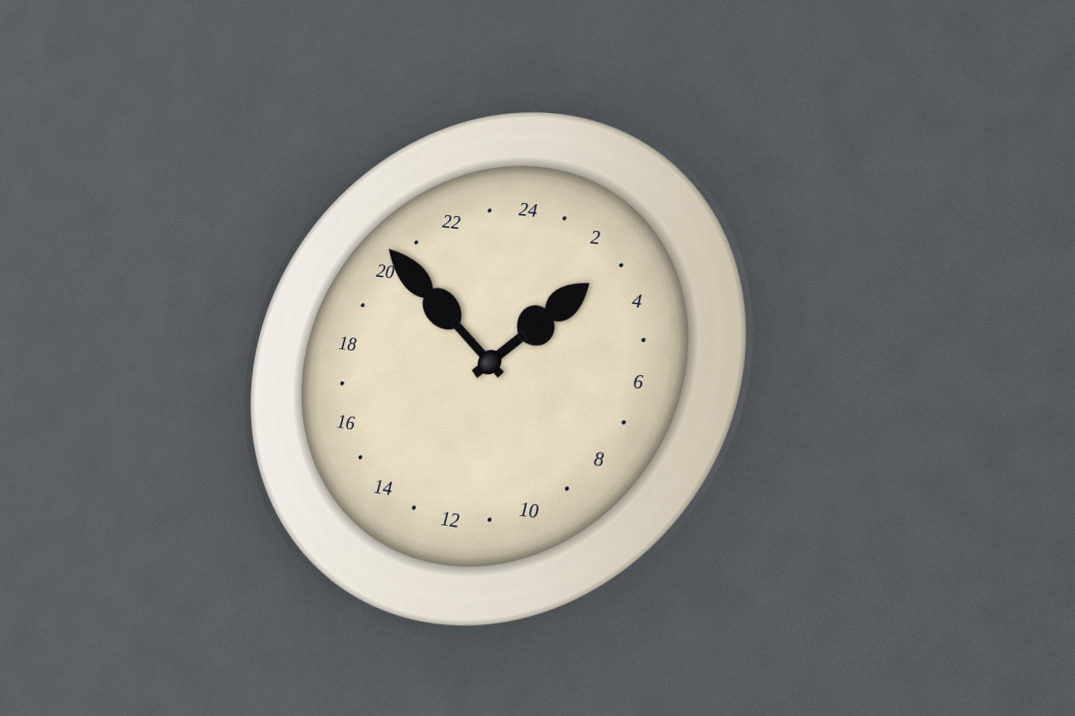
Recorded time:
T02:51
